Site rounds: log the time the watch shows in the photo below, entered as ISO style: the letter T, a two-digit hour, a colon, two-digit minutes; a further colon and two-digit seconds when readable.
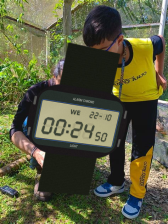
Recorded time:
T00:24:50
